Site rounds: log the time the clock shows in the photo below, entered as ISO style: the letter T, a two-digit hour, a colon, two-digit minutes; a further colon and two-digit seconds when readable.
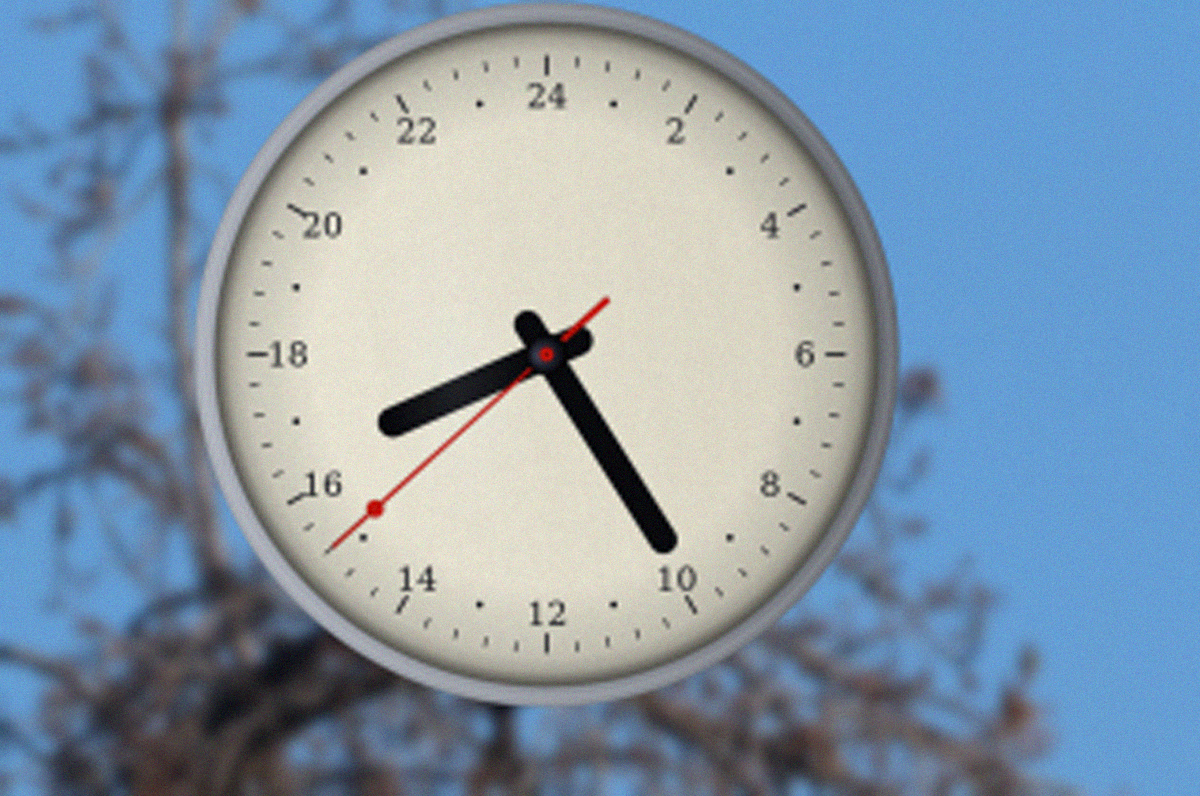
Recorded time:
T16:24:38
